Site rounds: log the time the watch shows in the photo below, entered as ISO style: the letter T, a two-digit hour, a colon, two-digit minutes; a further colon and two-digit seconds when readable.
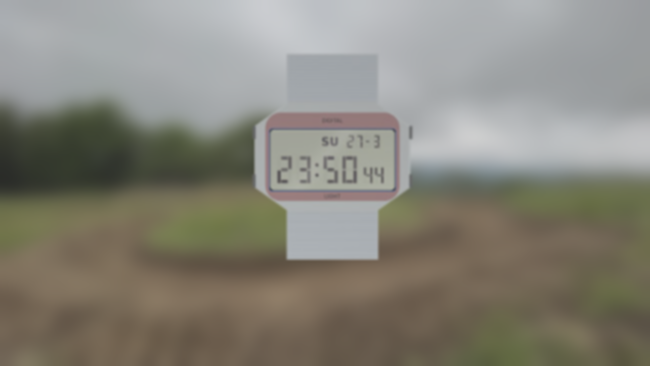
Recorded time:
T23:50:44
